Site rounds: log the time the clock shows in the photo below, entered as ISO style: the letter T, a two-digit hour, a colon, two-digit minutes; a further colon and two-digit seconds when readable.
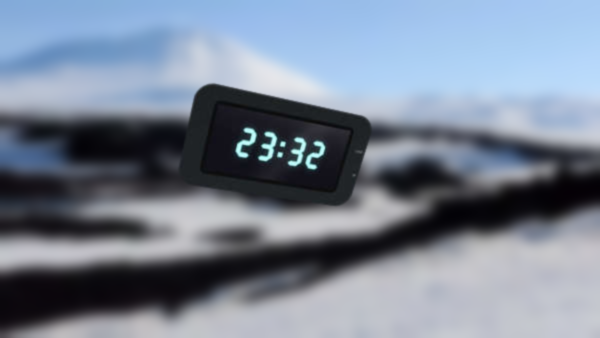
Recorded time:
T23:32
